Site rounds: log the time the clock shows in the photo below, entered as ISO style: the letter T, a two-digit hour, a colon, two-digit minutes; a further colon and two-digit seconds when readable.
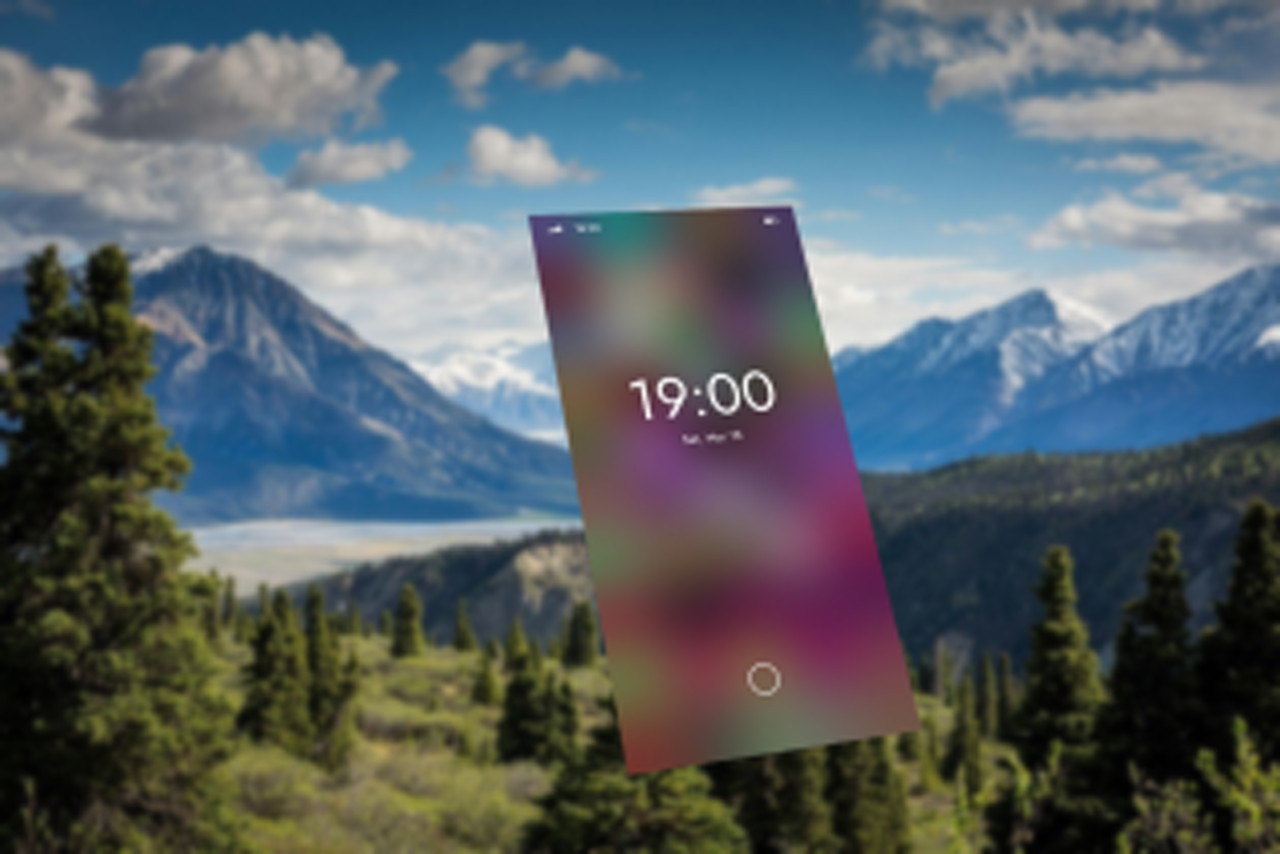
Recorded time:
T19:00
